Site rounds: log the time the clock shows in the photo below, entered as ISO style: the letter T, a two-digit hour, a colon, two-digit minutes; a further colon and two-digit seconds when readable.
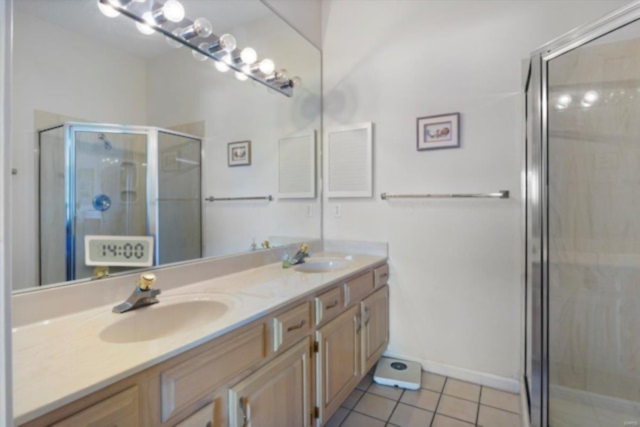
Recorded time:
T14:00
